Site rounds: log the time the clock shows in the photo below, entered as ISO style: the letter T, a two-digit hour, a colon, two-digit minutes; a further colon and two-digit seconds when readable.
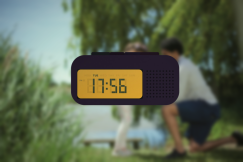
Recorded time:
T17:56
